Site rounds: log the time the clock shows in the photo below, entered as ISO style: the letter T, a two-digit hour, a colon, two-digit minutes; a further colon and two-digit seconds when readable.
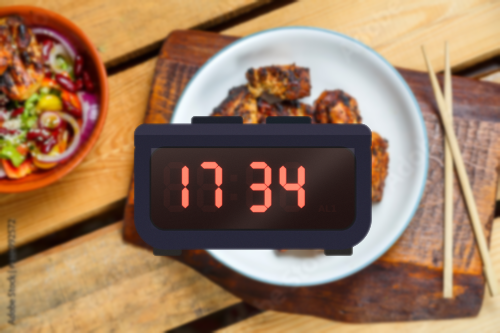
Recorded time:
T17:34
